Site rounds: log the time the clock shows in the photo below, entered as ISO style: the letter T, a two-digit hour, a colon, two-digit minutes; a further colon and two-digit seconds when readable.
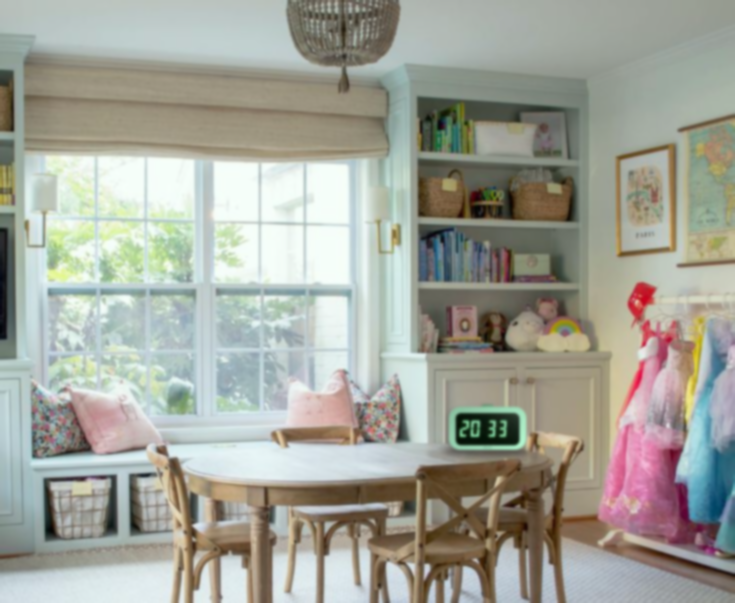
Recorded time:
T20:33
